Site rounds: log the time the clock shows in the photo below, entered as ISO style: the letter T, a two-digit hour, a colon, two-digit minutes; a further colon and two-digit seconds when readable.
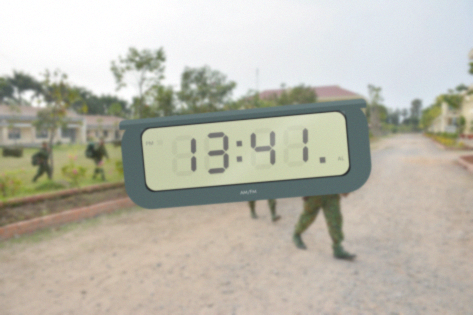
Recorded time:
T13:41
